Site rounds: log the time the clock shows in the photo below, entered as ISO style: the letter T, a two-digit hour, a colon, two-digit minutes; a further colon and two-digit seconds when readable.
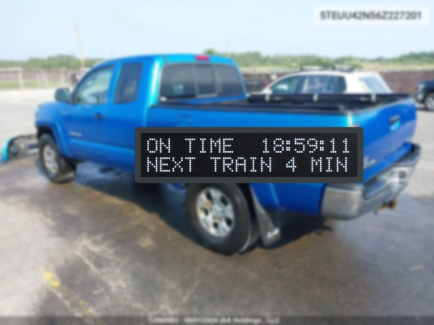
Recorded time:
T18:59:11
